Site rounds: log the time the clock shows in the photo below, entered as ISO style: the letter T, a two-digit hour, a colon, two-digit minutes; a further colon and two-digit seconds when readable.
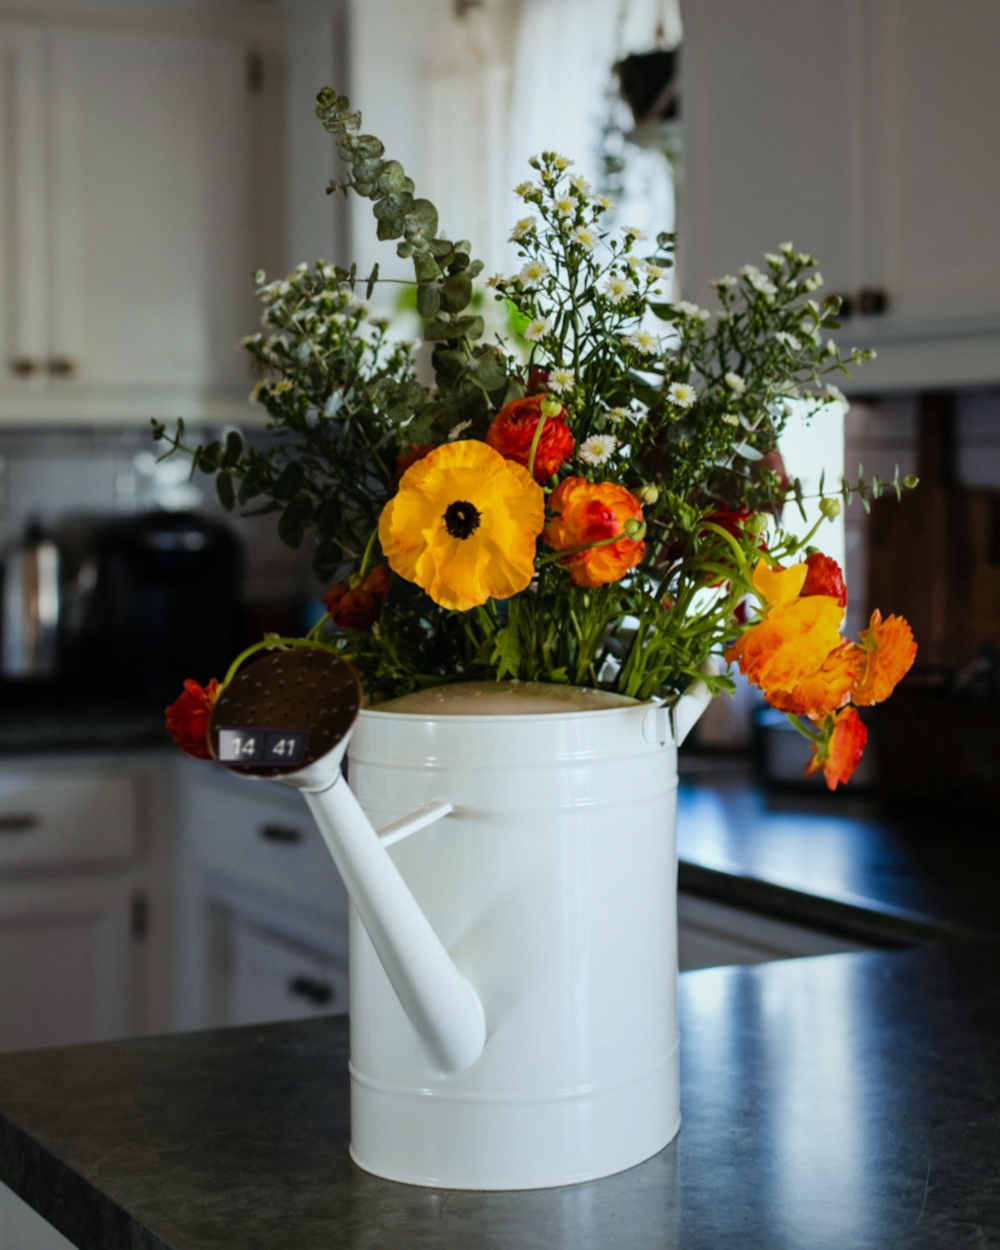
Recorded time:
T14:41
